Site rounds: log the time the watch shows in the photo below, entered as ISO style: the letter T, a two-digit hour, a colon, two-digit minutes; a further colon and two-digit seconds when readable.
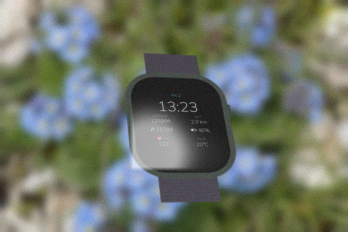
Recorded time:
T13:23
